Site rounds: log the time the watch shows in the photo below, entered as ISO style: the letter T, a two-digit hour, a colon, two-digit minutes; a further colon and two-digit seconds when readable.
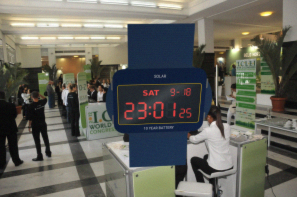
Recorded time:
T23:01:25
